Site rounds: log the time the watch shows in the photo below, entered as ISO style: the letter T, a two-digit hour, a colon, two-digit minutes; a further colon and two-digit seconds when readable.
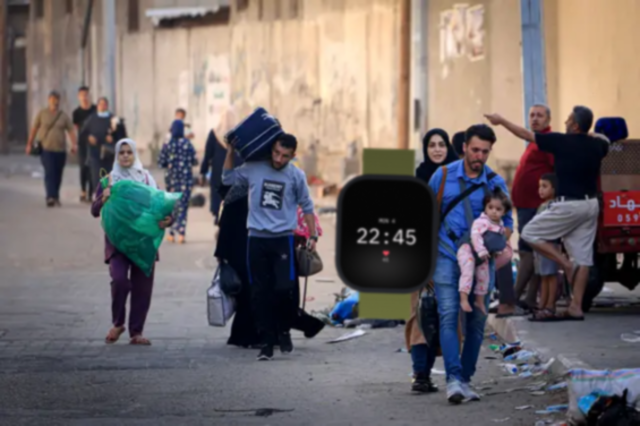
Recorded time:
T22:45
